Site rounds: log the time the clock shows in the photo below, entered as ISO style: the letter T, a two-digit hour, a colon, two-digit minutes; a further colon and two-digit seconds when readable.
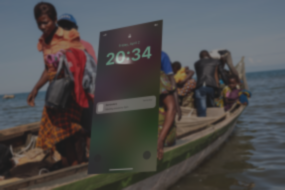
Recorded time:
T20:34
